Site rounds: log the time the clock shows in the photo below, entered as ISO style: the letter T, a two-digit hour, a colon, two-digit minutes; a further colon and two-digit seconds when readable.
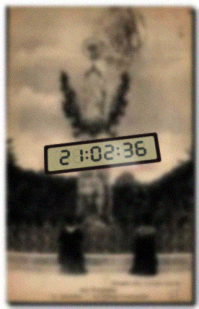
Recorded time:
T21:02:36
